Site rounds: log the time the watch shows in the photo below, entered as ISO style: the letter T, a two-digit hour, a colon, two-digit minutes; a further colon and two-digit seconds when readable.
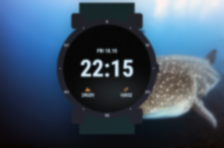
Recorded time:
T22:15
